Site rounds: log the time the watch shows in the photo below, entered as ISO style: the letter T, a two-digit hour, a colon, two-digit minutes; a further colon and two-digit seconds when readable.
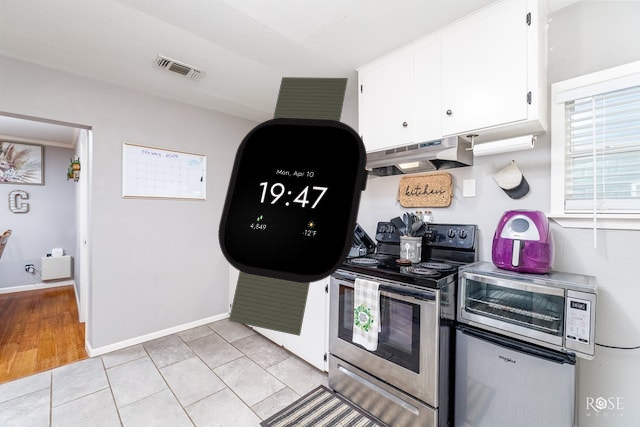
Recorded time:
T19:47
